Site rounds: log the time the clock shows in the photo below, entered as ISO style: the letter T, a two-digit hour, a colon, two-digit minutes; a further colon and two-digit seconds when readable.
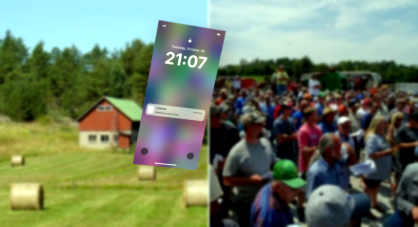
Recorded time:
T21:07
